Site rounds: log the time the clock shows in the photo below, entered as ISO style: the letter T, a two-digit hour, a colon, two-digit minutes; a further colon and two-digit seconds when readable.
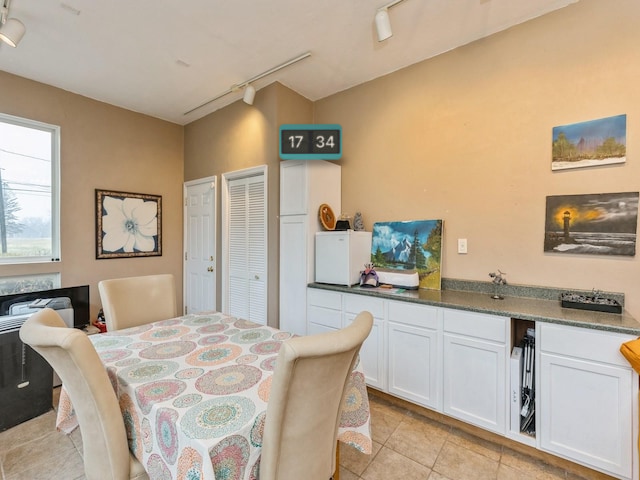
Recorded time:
T17:34
